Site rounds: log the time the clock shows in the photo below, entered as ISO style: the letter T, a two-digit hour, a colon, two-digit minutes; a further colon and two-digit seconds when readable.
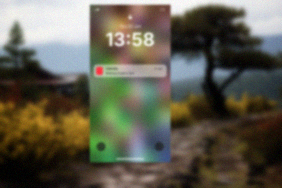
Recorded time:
T13:58
